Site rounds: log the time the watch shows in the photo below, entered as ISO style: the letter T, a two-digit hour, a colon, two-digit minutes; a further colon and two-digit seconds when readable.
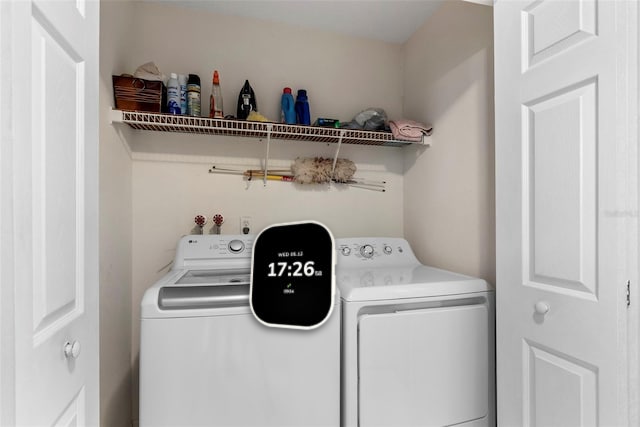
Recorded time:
T17:26
